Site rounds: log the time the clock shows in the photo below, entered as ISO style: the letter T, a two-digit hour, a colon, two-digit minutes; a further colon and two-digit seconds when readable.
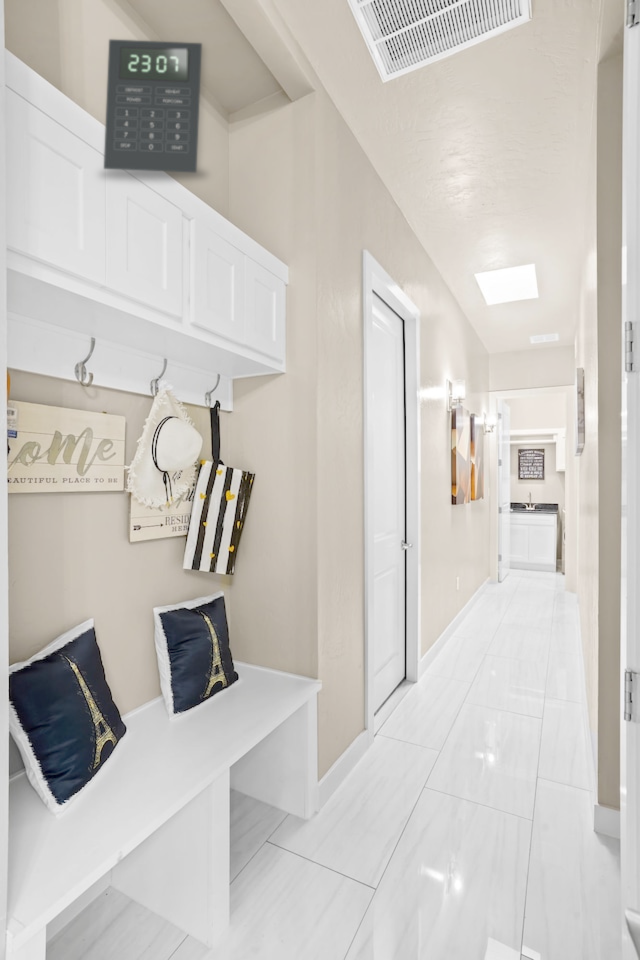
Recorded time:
T23:07
